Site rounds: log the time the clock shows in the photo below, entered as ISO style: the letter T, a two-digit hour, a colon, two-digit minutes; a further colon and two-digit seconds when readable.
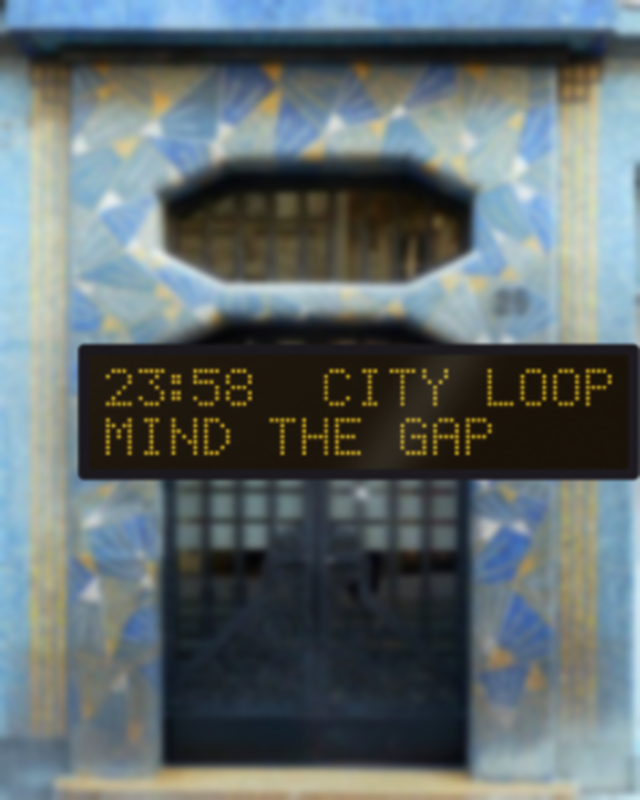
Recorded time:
T23:58
